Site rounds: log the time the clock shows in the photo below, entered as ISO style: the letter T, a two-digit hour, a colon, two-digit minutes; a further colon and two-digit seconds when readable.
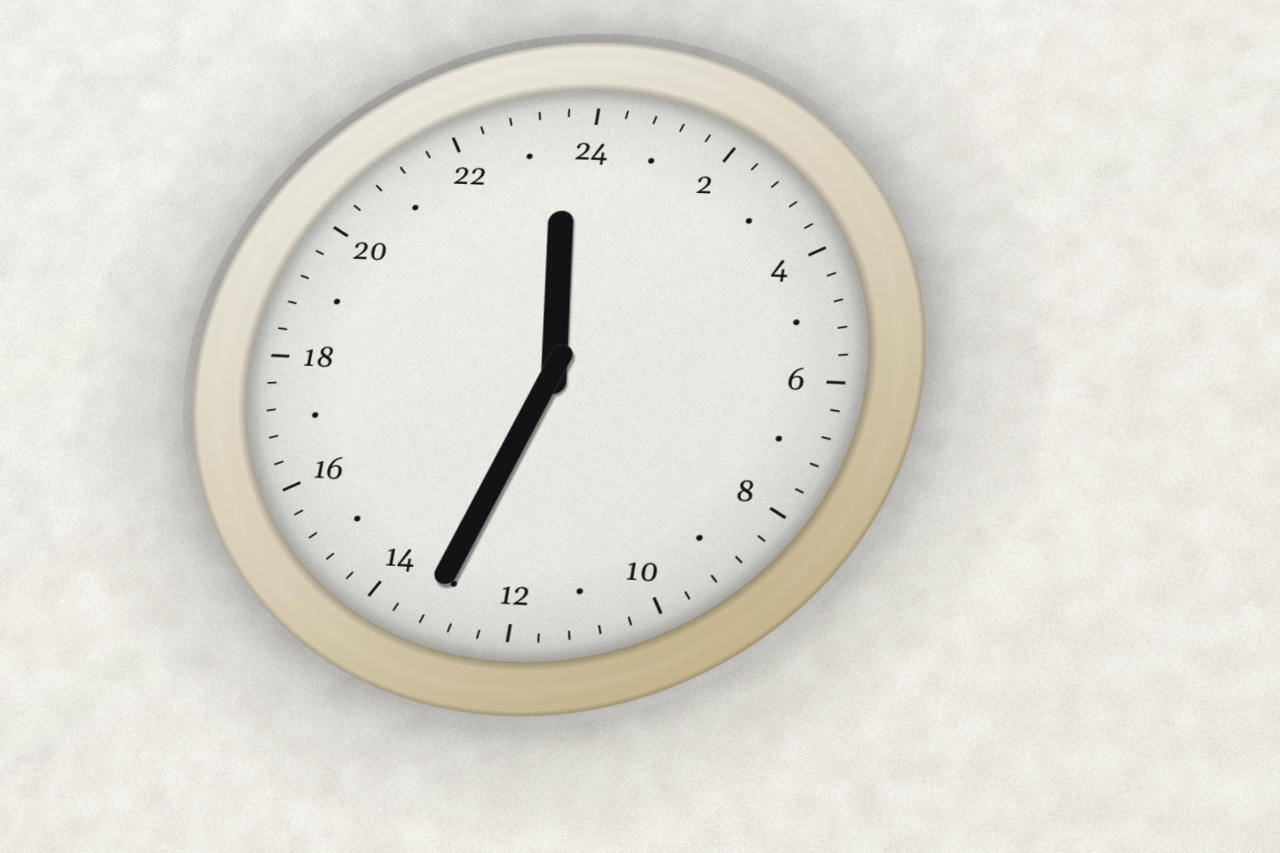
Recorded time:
T23:33
